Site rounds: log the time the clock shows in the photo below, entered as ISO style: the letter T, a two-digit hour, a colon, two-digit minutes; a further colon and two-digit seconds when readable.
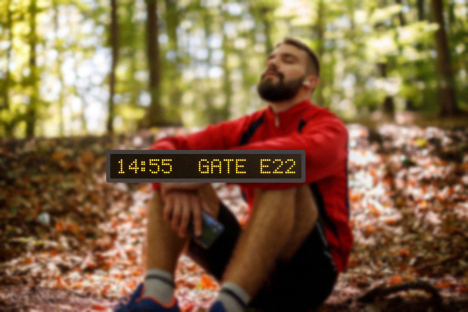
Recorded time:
T14:55
